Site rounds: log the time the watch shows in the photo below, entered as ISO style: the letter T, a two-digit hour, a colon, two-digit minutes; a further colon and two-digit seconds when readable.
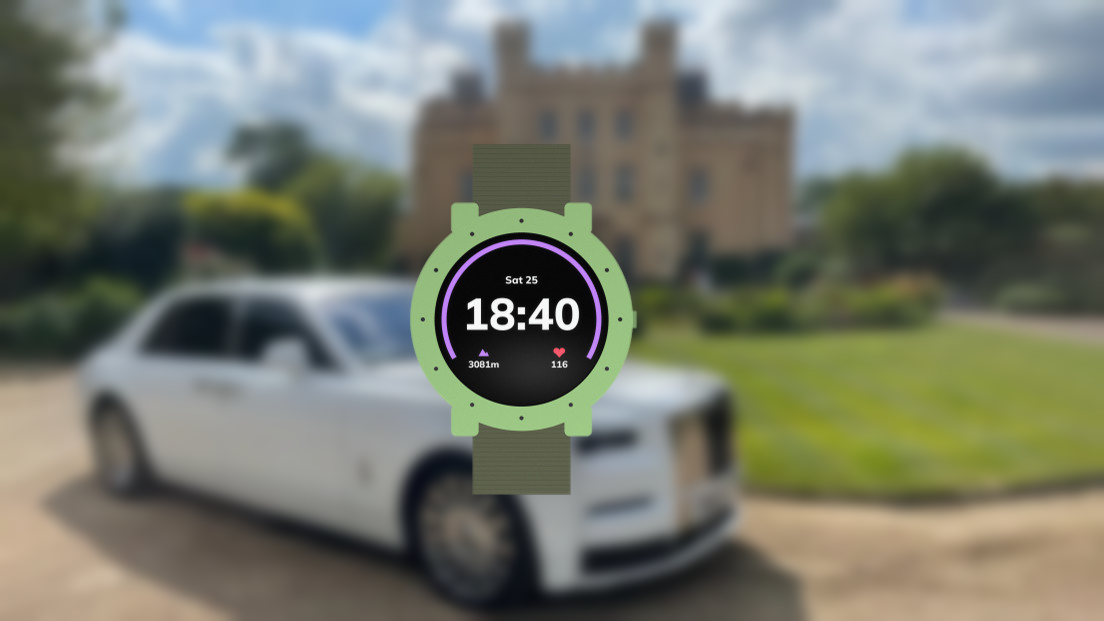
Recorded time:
T18:40
